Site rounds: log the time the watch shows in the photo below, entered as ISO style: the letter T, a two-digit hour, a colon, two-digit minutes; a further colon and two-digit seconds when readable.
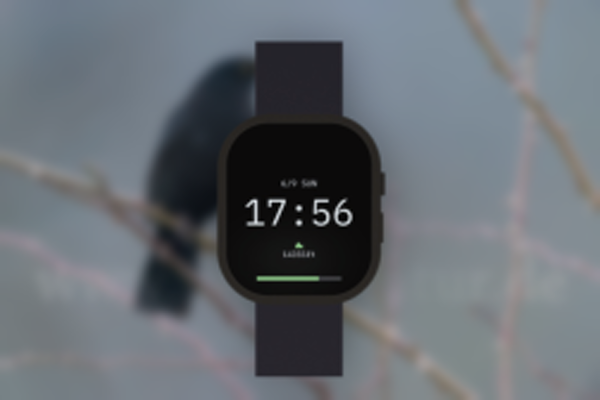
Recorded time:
T17:56
